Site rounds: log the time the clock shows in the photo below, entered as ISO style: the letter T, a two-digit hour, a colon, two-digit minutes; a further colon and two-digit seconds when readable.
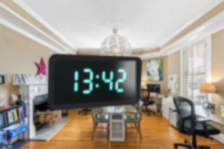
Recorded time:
T13:42
